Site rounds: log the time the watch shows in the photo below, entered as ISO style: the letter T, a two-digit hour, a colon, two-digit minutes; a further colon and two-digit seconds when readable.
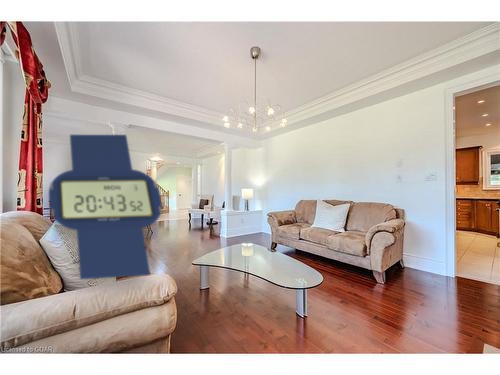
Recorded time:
T20:43:52
